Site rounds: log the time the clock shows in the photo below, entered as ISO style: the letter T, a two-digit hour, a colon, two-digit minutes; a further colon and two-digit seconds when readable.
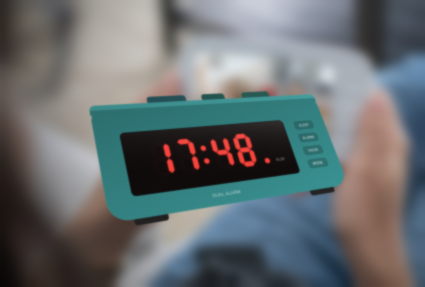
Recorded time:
T17:48
